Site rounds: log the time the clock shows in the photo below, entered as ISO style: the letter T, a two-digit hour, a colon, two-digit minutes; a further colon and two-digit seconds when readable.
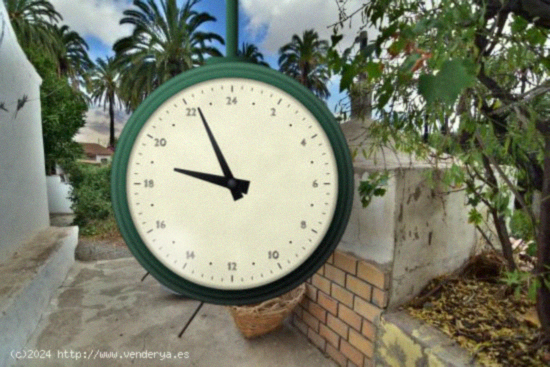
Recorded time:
T18:56
